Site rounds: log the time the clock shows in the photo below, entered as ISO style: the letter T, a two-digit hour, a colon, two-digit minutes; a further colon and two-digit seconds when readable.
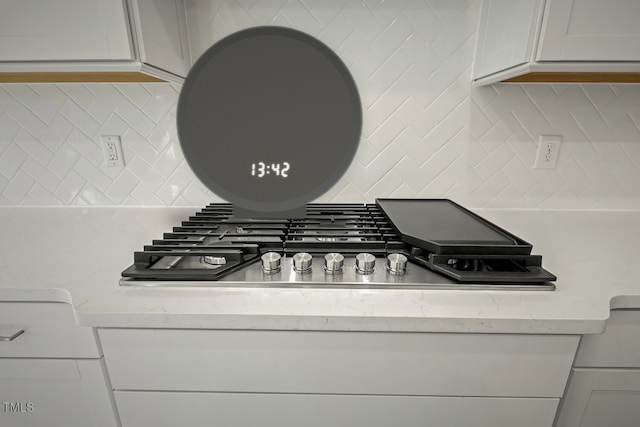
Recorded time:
T13:42
